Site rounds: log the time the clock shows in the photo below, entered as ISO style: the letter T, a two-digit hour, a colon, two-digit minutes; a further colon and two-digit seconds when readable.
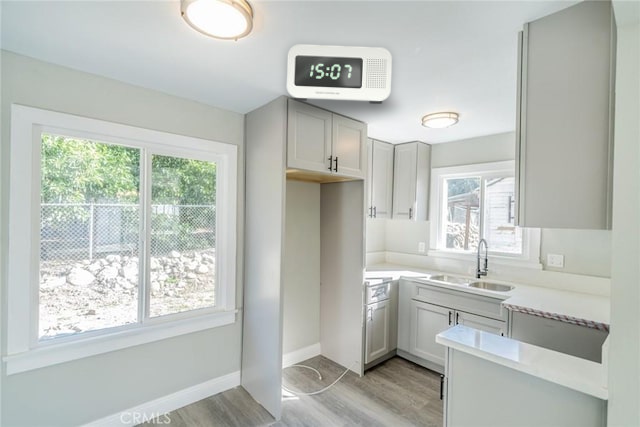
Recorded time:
T15:07
